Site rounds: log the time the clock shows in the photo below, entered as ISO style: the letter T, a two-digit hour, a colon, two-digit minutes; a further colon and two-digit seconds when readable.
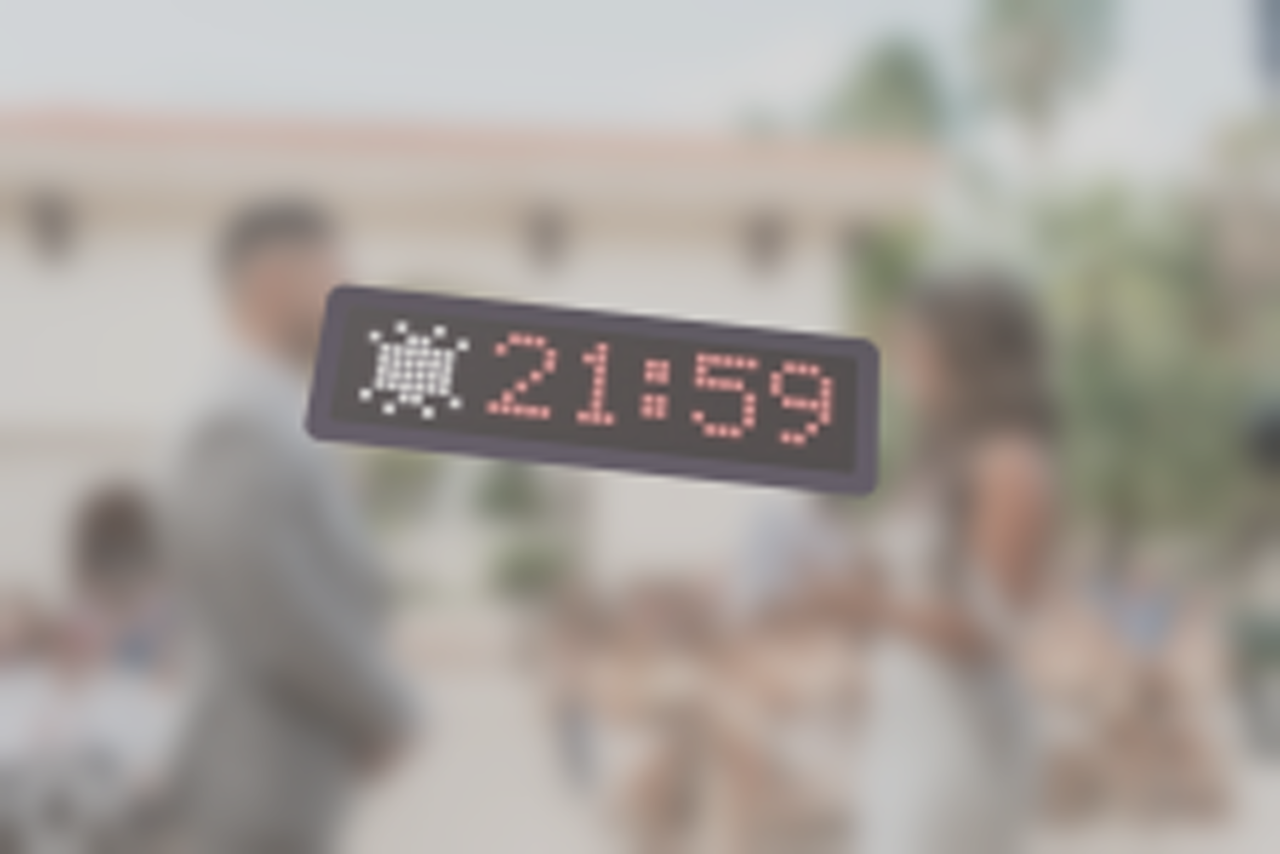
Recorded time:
T21:59
